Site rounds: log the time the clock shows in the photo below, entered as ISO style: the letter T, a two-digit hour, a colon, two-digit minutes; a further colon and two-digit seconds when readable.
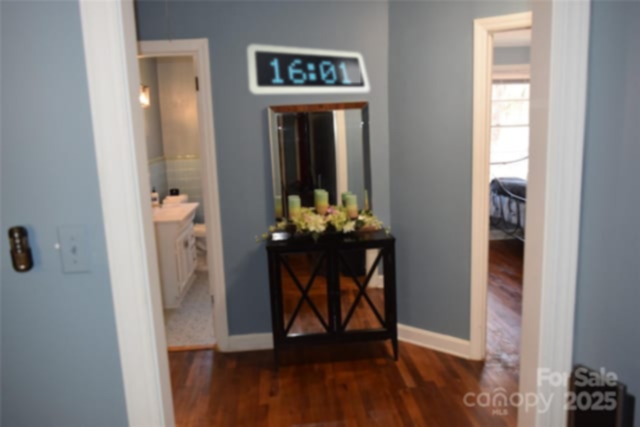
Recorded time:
T16:01
